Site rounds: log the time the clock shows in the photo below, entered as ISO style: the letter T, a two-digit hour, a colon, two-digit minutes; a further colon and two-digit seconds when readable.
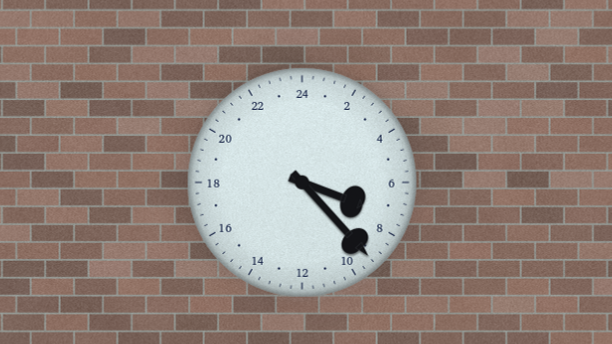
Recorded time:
T07:23
